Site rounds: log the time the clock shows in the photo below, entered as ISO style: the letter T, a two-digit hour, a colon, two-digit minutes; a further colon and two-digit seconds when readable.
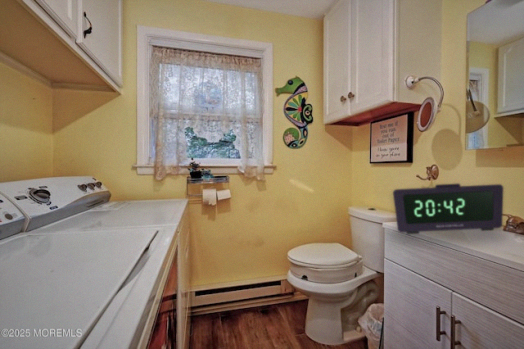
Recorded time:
T20:42
